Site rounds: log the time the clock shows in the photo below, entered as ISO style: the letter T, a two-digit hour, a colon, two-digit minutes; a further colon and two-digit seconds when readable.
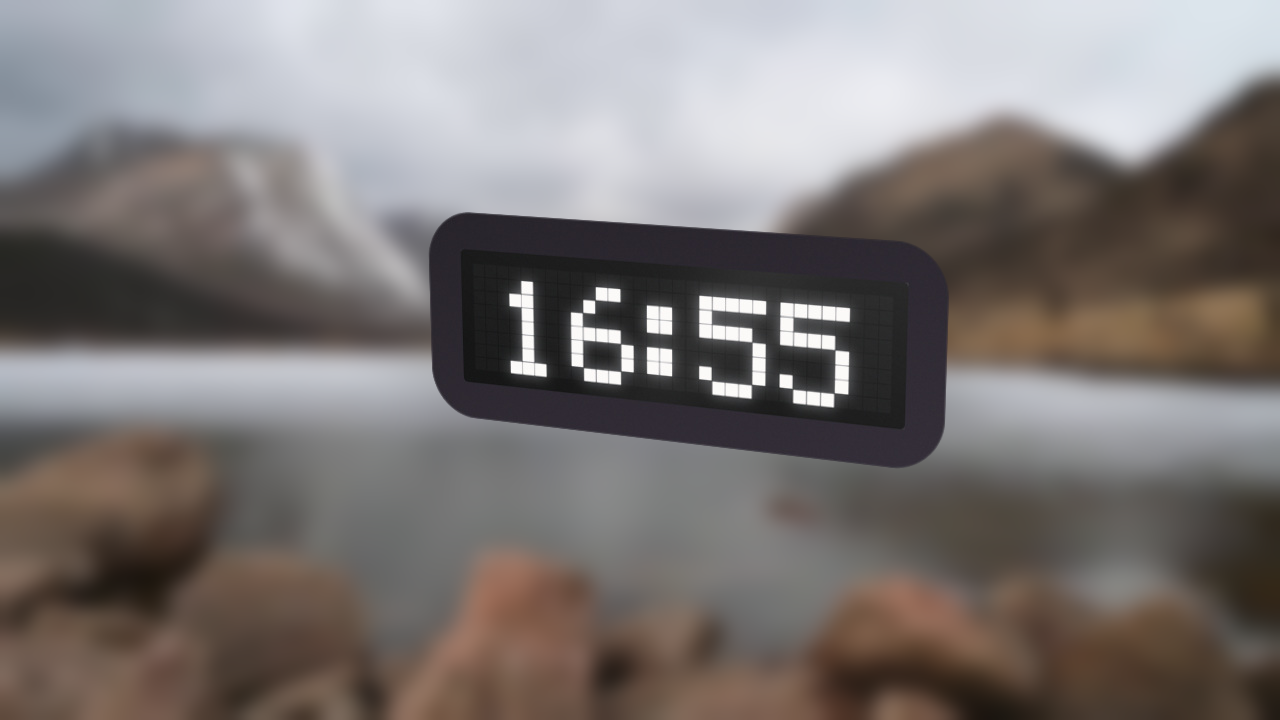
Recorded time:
T16:55
